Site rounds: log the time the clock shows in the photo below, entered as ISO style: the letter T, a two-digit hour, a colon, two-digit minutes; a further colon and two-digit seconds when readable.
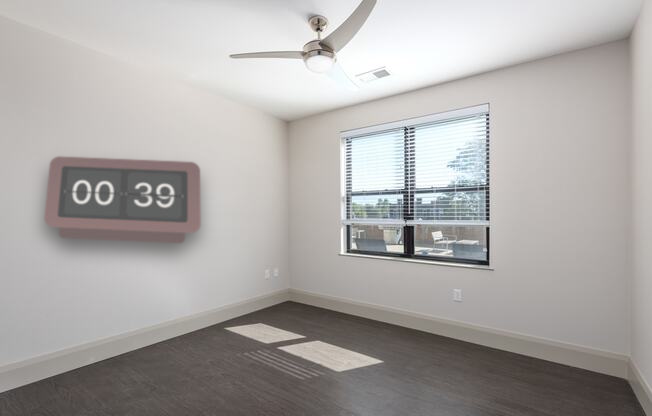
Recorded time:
T00:39
